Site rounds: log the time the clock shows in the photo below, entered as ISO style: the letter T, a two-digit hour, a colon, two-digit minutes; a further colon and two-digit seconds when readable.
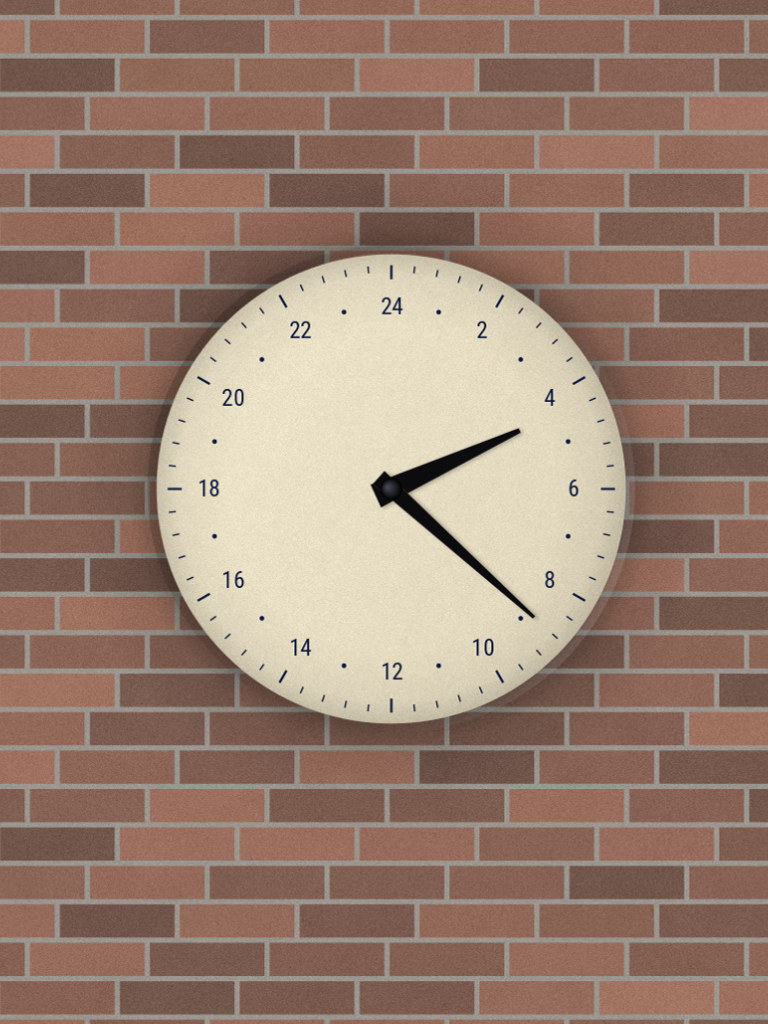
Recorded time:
T04:22
